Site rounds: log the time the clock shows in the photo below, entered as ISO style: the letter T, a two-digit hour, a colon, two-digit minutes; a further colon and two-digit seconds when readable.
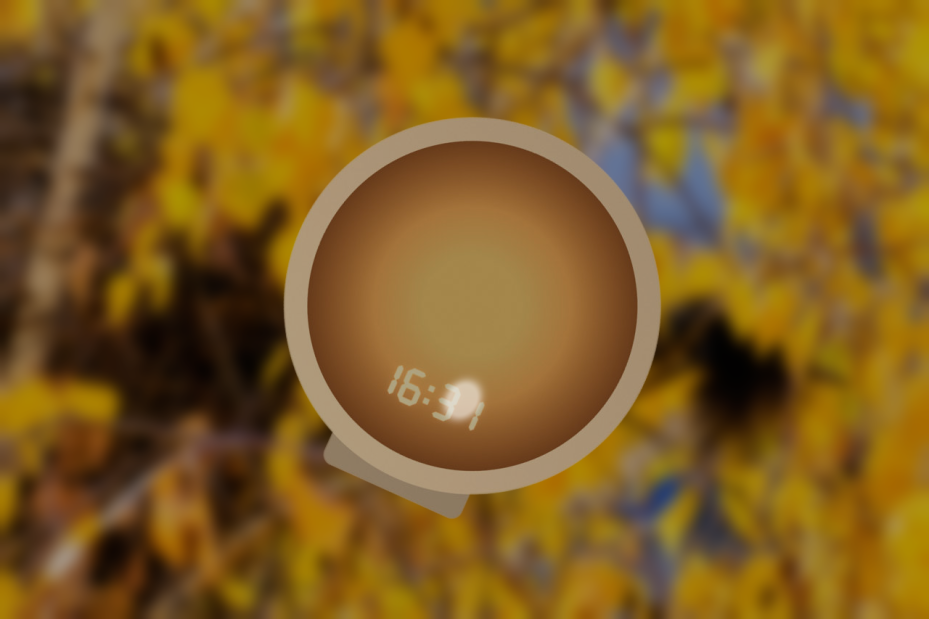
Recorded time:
T16:31
